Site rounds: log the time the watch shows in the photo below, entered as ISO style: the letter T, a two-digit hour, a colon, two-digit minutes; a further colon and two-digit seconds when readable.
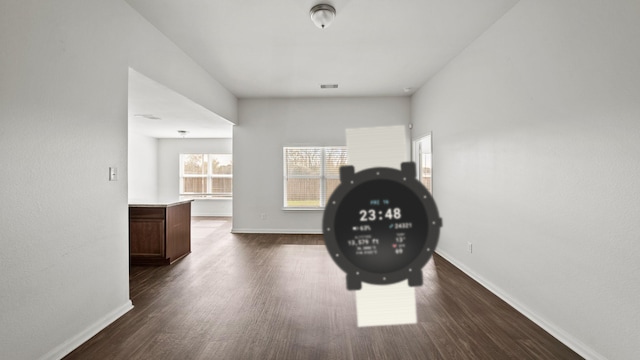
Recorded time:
T23:48
